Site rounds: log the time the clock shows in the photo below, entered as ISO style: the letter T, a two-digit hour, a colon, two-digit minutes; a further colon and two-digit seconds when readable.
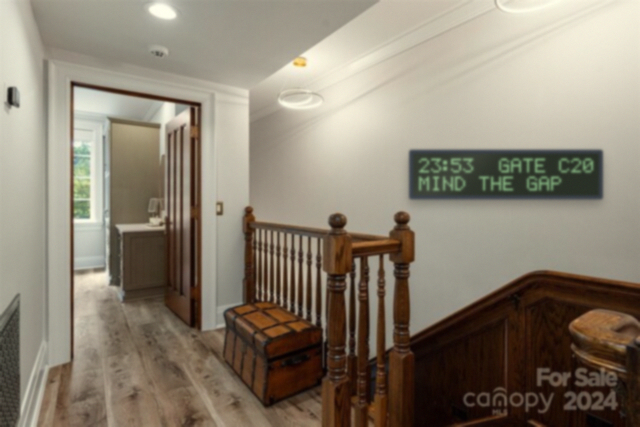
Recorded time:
T23:53
